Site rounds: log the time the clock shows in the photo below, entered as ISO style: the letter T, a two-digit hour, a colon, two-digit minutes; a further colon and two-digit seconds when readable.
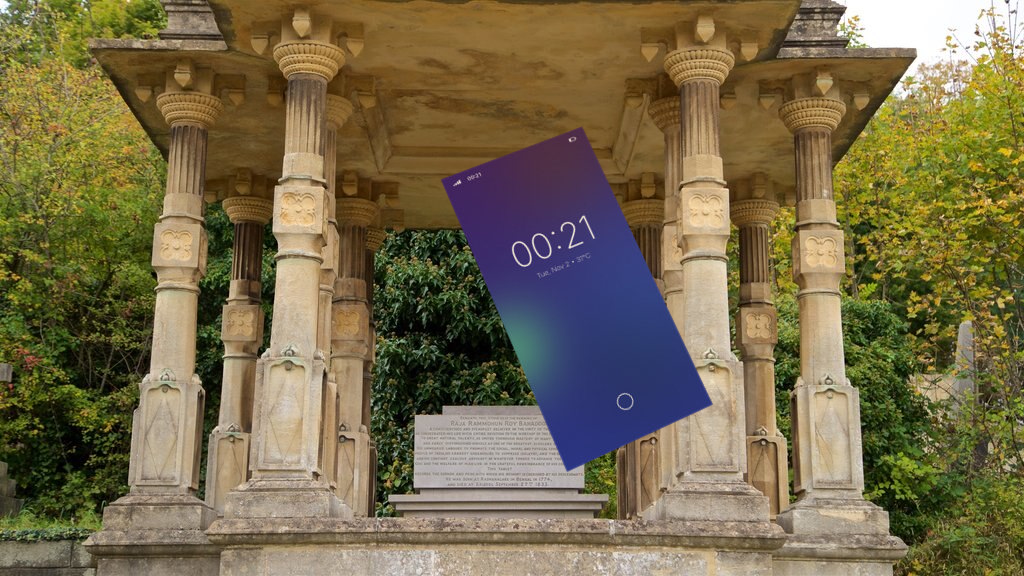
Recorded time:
T00:21
